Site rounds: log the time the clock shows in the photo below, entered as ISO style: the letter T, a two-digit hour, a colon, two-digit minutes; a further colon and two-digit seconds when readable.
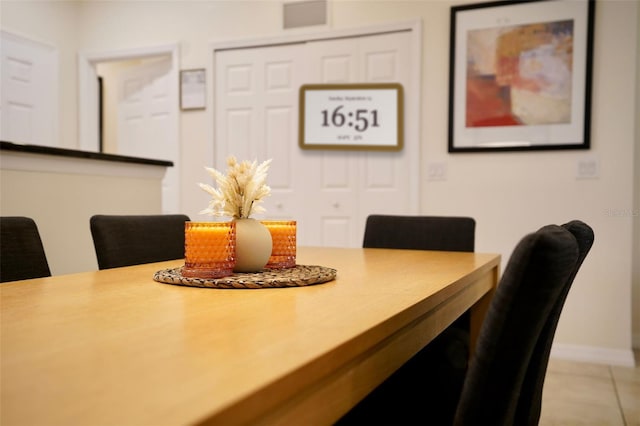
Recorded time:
T16:51
